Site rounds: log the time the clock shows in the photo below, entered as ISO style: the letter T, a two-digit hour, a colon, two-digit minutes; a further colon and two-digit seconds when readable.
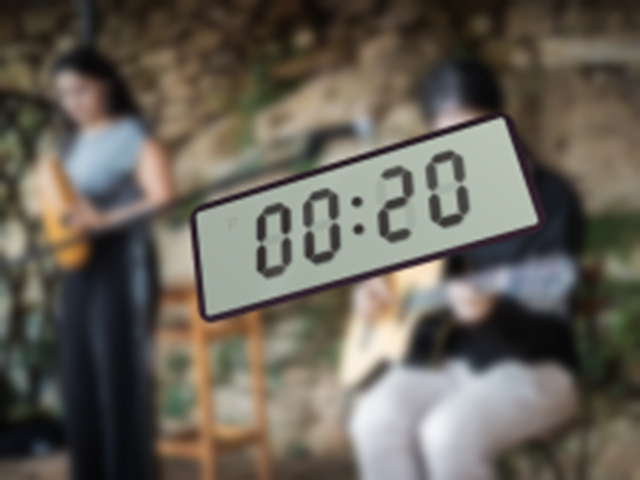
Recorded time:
T00:20
